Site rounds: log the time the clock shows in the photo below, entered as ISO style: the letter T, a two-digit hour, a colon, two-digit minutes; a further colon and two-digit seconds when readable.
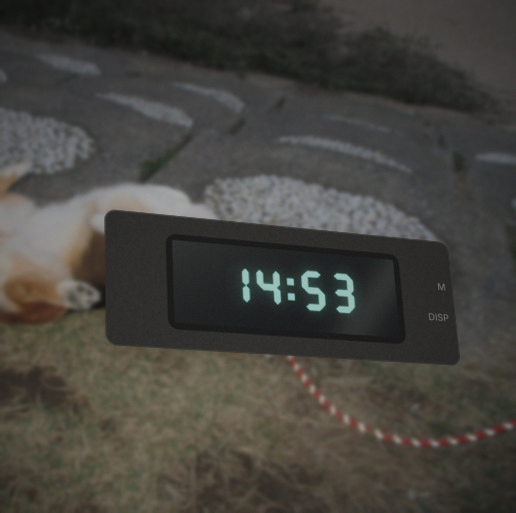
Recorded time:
T14:53
